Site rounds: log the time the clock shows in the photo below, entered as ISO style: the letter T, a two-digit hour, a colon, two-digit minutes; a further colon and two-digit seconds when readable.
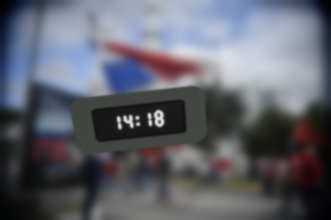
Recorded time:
T14:18
